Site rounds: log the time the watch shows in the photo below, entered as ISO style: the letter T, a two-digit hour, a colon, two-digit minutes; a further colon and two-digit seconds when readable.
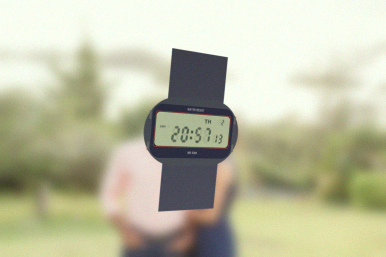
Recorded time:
T20:57:13
